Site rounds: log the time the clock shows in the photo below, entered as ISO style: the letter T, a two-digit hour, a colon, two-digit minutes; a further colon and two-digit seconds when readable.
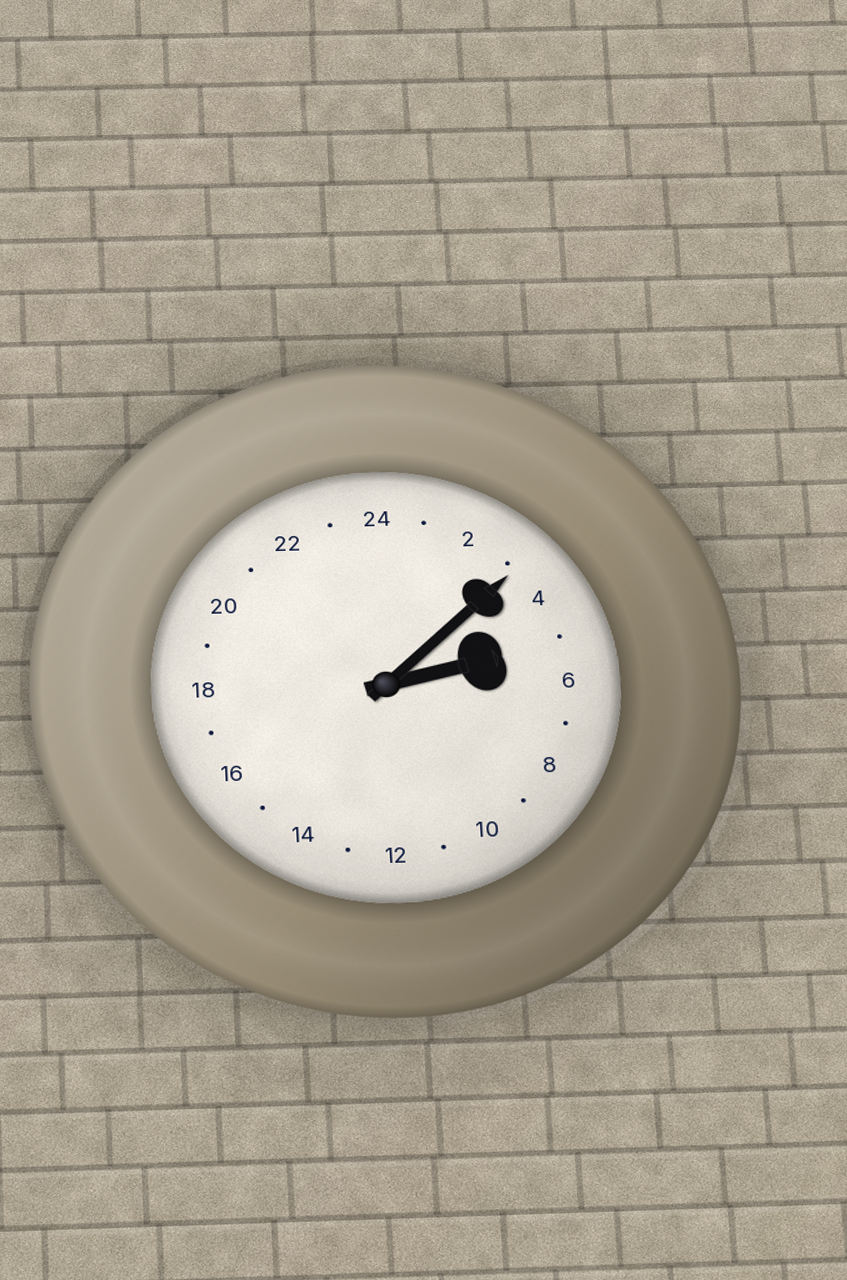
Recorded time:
T05:08
